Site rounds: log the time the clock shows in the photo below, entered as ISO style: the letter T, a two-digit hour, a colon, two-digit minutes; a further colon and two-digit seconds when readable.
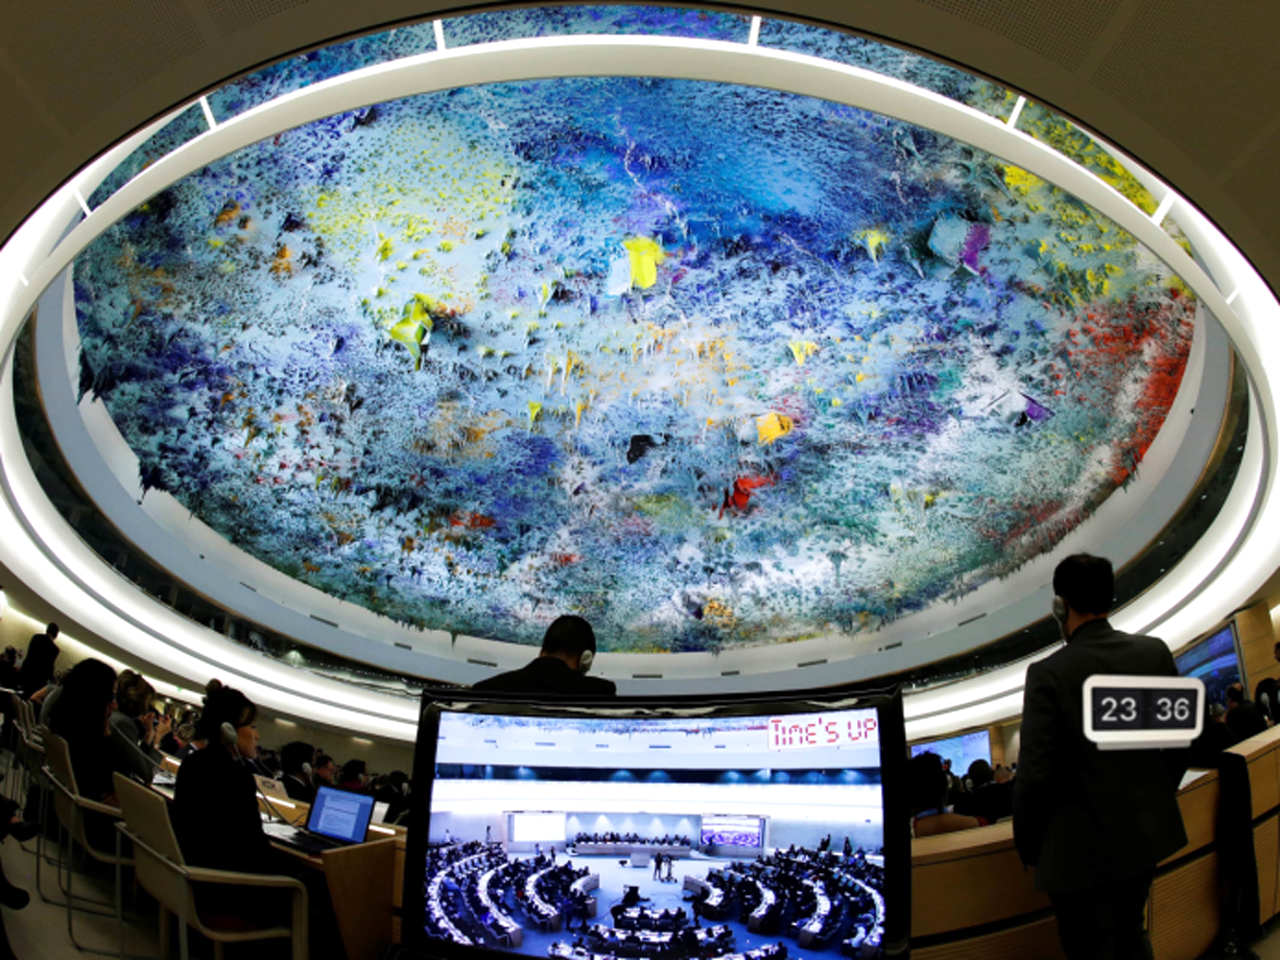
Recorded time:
T23:36
